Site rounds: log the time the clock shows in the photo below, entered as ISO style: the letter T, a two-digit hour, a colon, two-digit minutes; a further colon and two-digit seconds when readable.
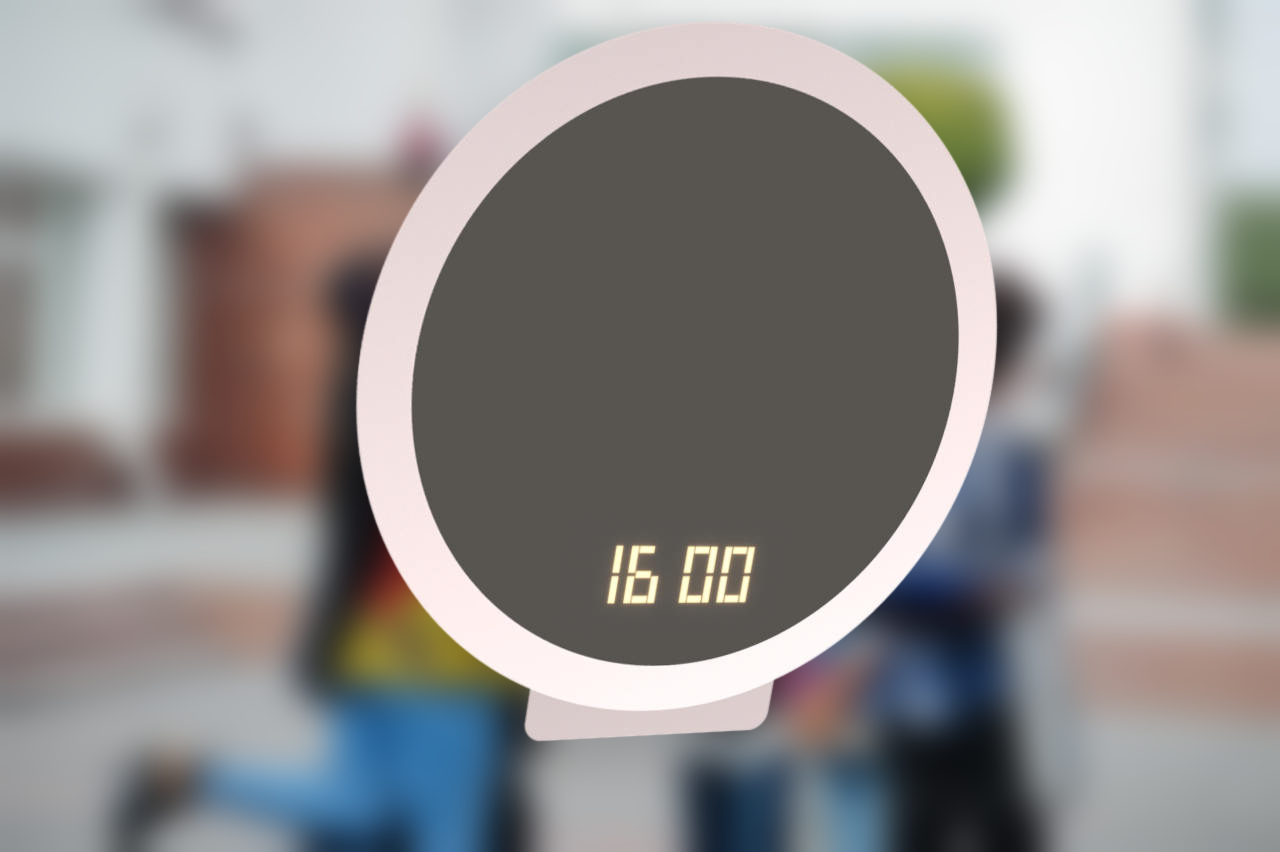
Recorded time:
T16:00
